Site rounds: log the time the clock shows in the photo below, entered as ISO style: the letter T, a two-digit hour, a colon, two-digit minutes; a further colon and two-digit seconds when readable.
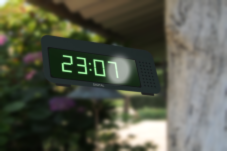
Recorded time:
T23:07
